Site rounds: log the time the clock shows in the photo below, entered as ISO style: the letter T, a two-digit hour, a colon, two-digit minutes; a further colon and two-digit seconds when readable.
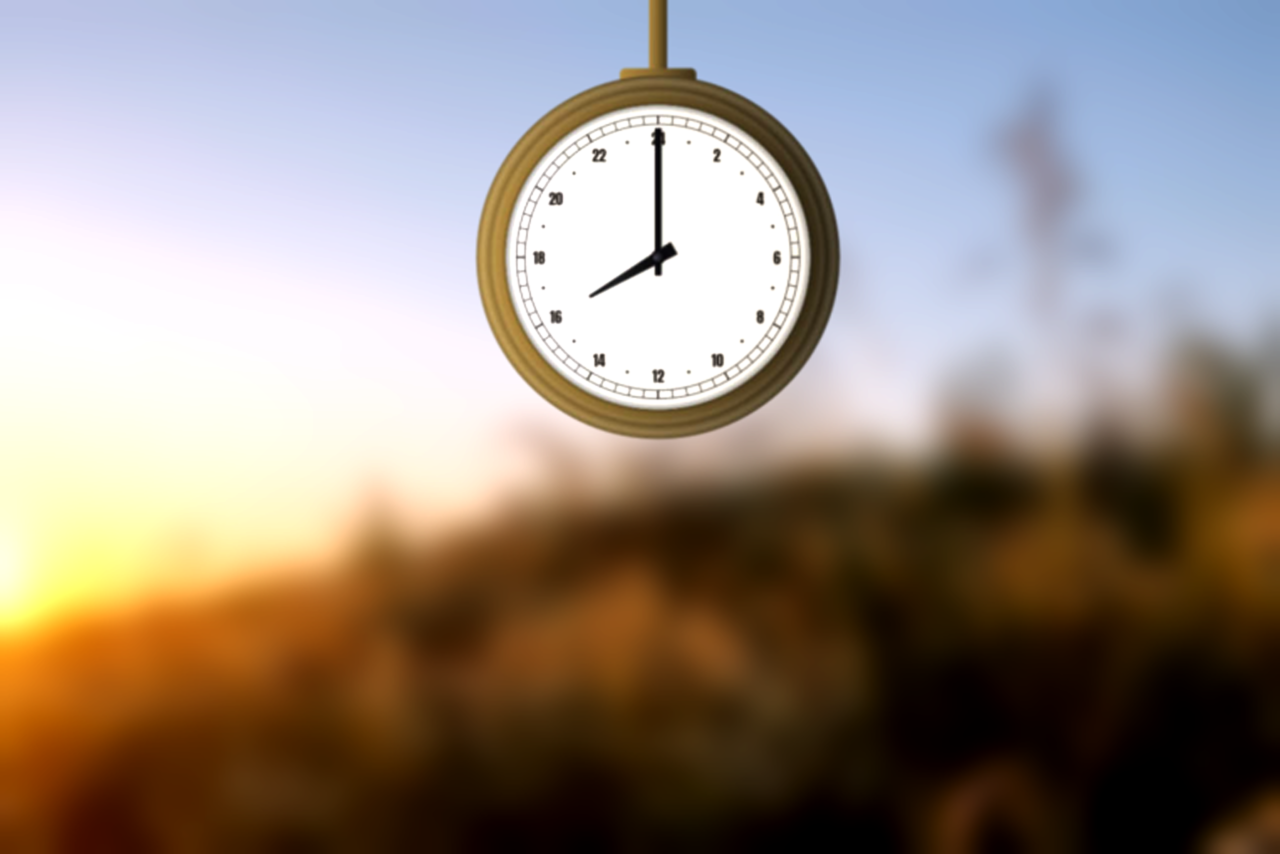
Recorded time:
T16:00
